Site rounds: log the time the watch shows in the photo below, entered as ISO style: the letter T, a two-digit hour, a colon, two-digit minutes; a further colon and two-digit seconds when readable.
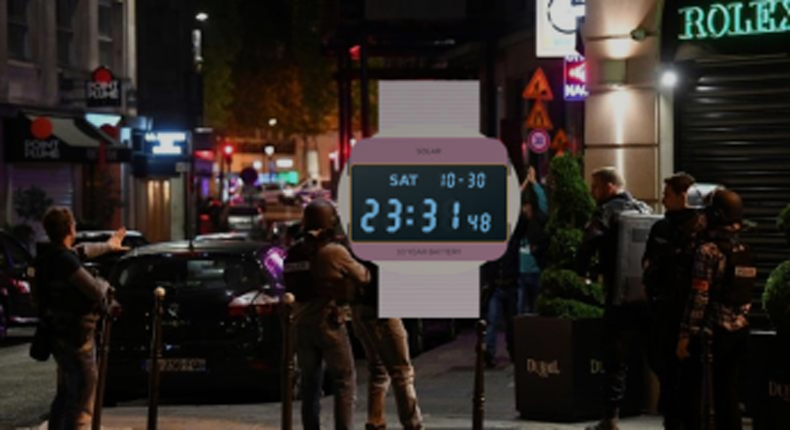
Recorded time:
T23:31:48
